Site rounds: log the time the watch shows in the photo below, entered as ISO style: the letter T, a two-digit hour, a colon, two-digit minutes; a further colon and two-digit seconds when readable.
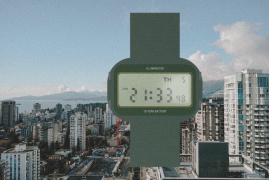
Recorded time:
T21:33:48
